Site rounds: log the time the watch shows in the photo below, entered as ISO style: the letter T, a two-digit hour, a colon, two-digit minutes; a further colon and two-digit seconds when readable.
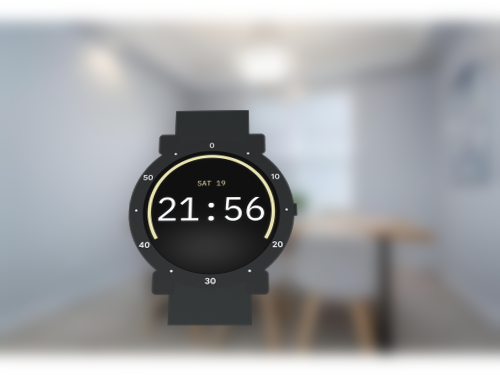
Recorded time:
T21:56
